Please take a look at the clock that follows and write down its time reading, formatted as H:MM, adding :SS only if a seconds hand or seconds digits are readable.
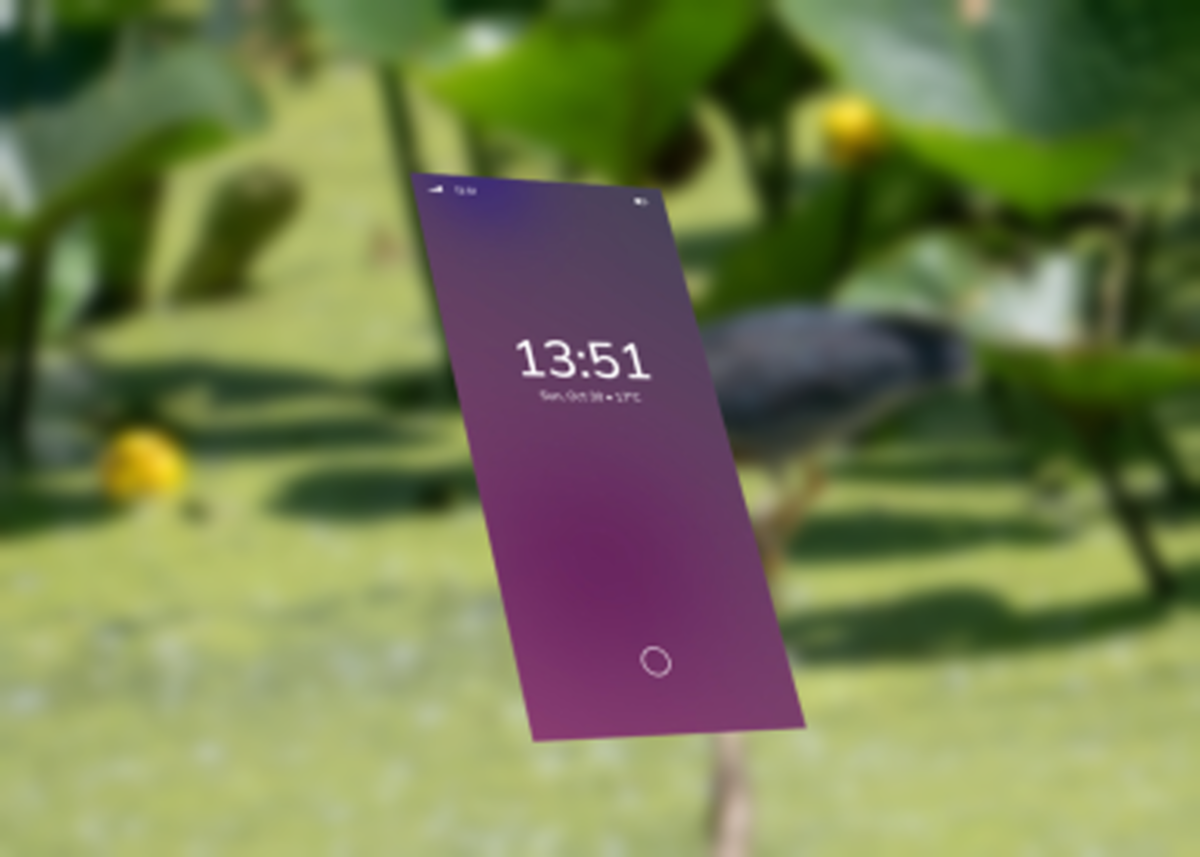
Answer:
13:51
